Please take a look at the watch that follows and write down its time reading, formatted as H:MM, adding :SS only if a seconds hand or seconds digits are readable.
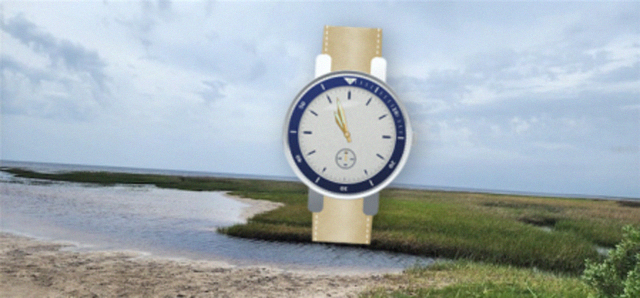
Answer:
10:57
